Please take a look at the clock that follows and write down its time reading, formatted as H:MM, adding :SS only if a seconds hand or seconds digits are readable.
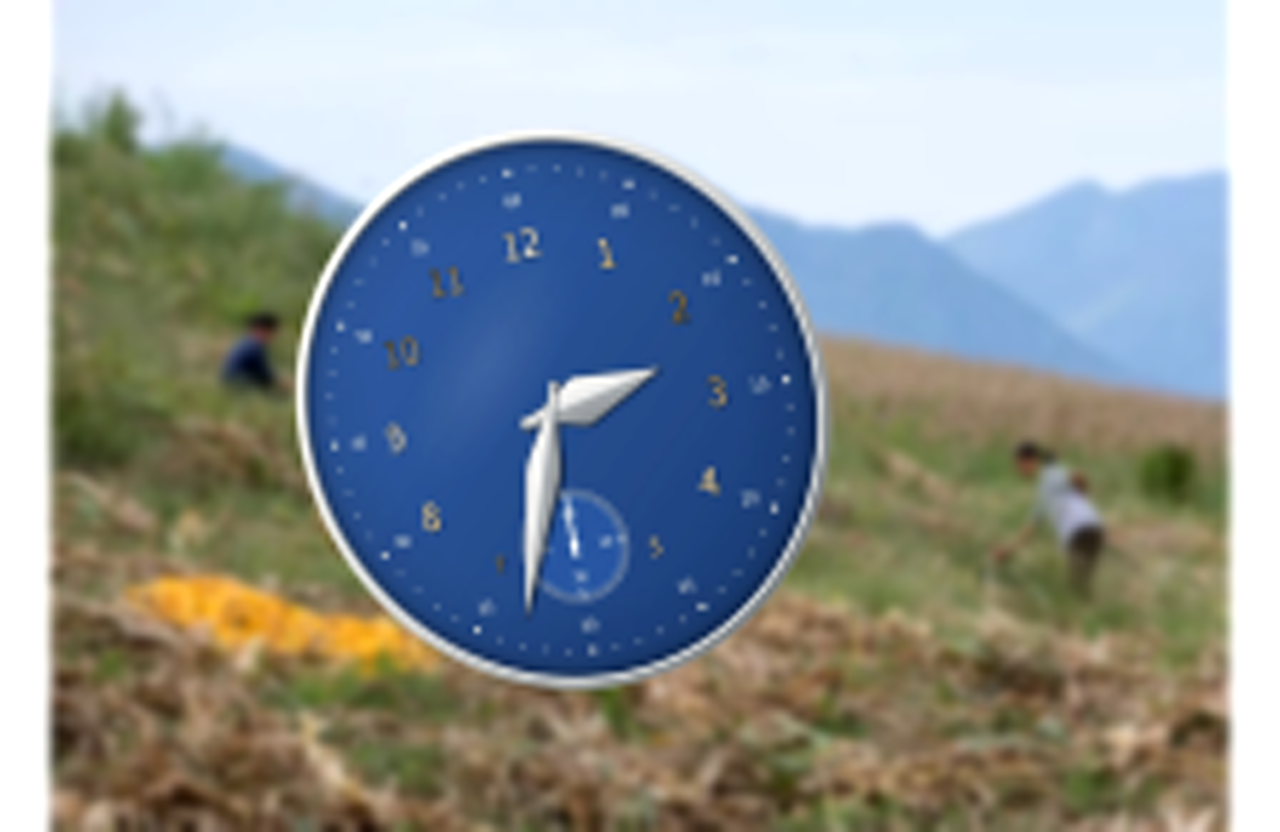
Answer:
2:33
